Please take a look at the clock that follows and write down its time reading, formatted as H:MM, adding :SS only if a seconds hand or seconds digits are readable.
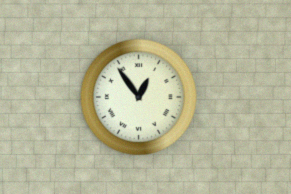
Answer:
12:54
